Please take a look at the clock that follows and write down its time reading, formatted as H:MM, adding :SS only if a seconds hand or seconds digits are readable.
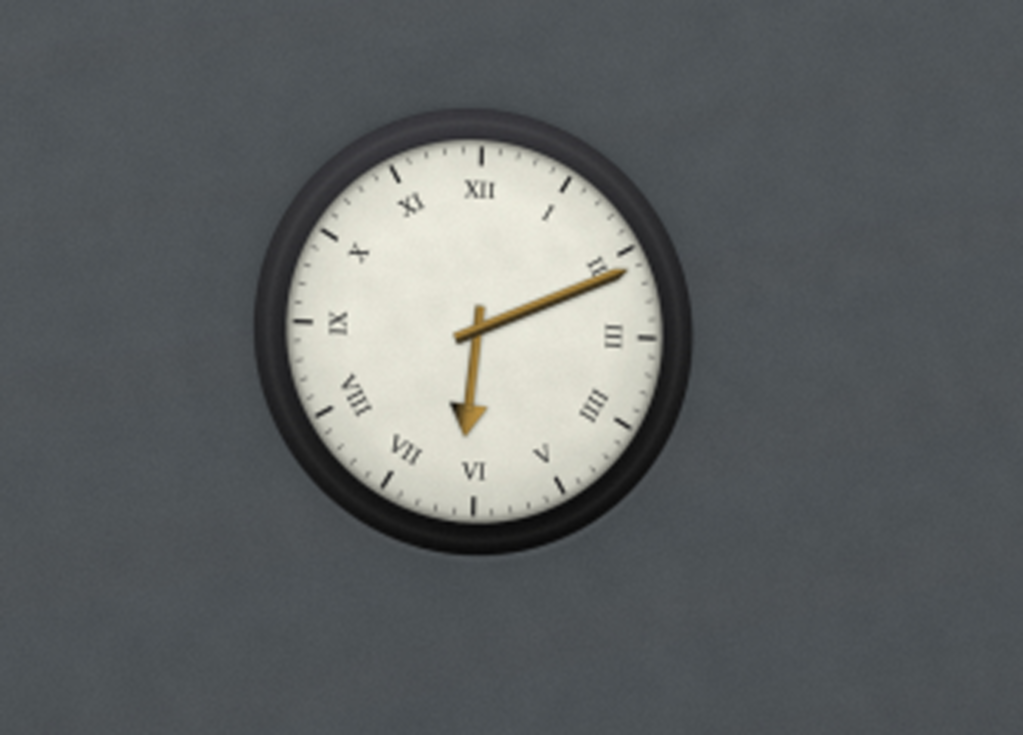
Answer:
6:11
